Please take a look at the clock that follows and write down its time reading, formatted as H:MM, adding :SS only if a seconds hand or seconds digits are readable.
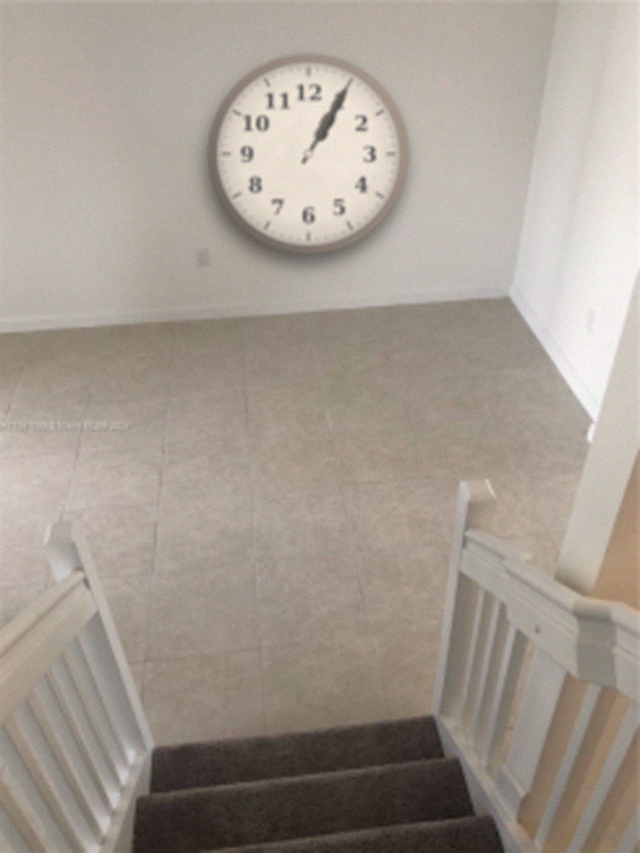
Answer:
1:05
